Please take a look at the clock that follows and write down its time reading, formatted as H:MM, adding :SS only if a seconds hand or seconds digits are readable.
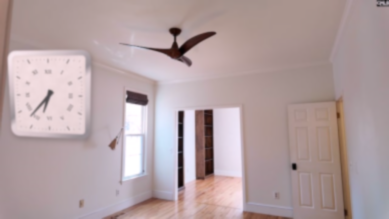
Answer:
6:37
